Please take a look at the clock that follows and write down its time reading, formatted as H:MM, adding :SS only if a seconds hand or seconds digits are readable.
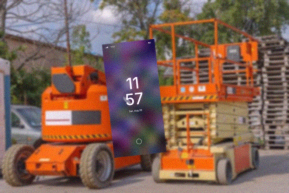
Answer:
11:57
